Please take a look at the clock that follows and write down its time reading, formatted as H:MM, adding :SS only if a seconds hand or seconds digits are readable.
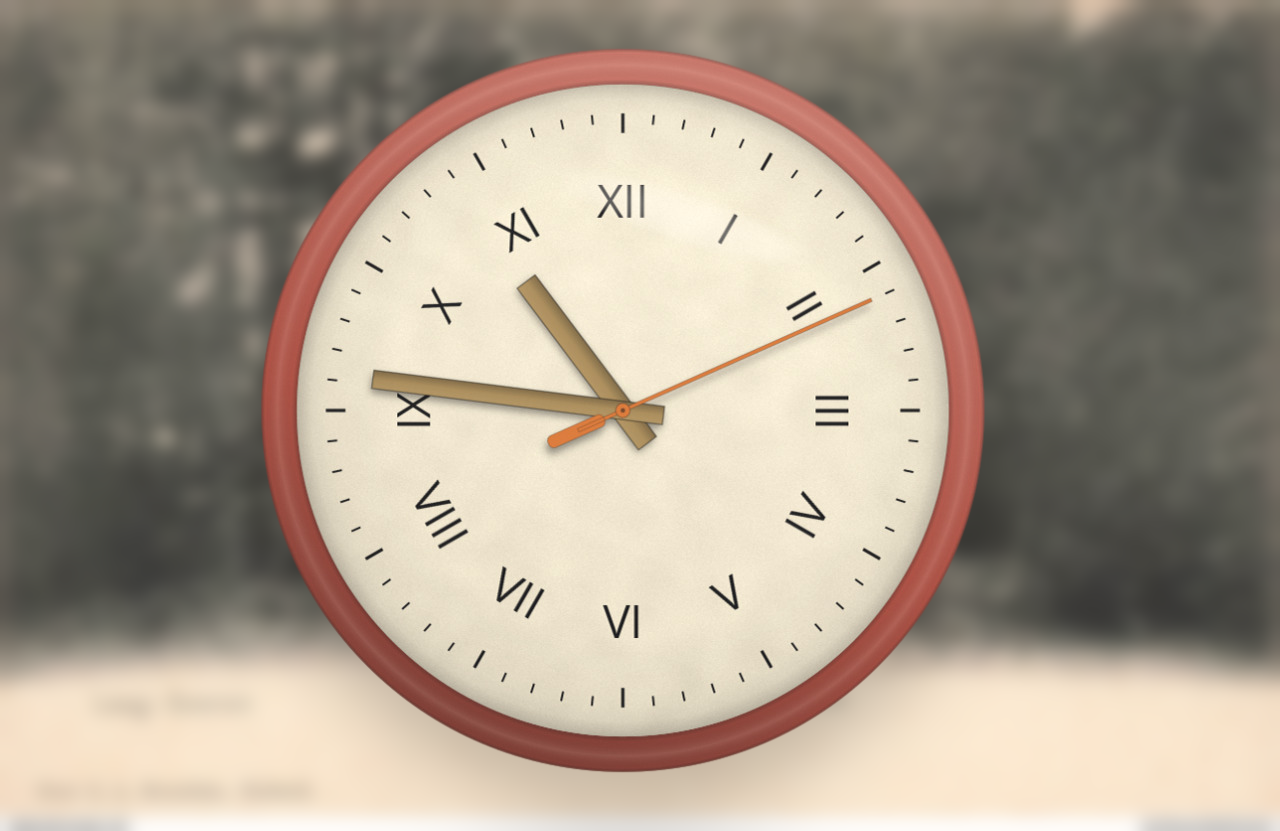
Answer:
10:46:11
